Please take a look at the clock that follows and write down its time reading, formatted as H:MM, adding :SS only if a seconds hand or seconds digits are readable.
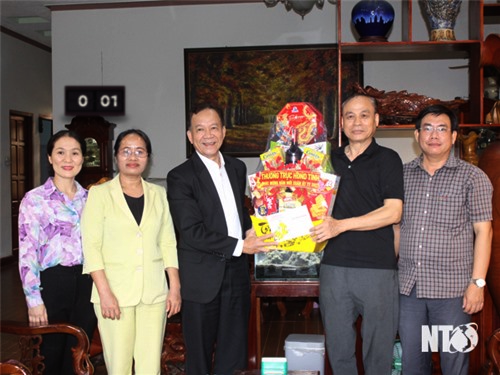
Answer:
0:01
